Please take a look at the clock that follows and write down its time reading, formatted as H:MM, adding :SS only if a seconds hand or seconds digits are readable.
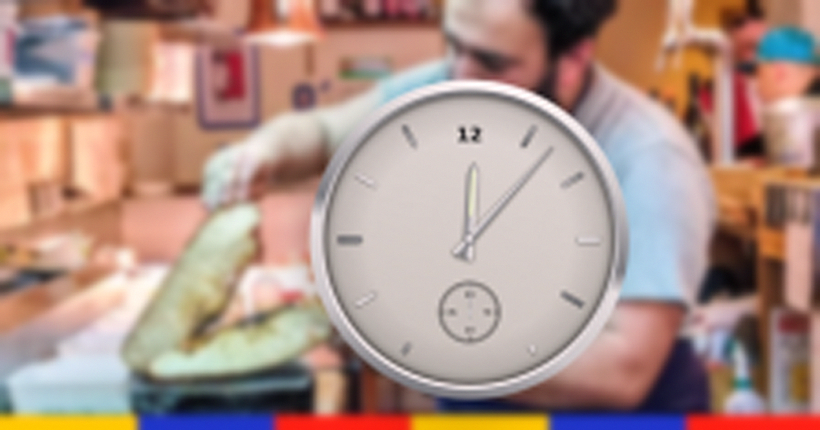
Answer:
12:07
